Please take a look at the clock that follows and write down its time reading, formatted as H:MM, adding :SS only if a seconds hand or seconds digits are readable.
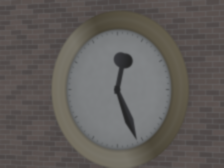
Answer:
12:26
